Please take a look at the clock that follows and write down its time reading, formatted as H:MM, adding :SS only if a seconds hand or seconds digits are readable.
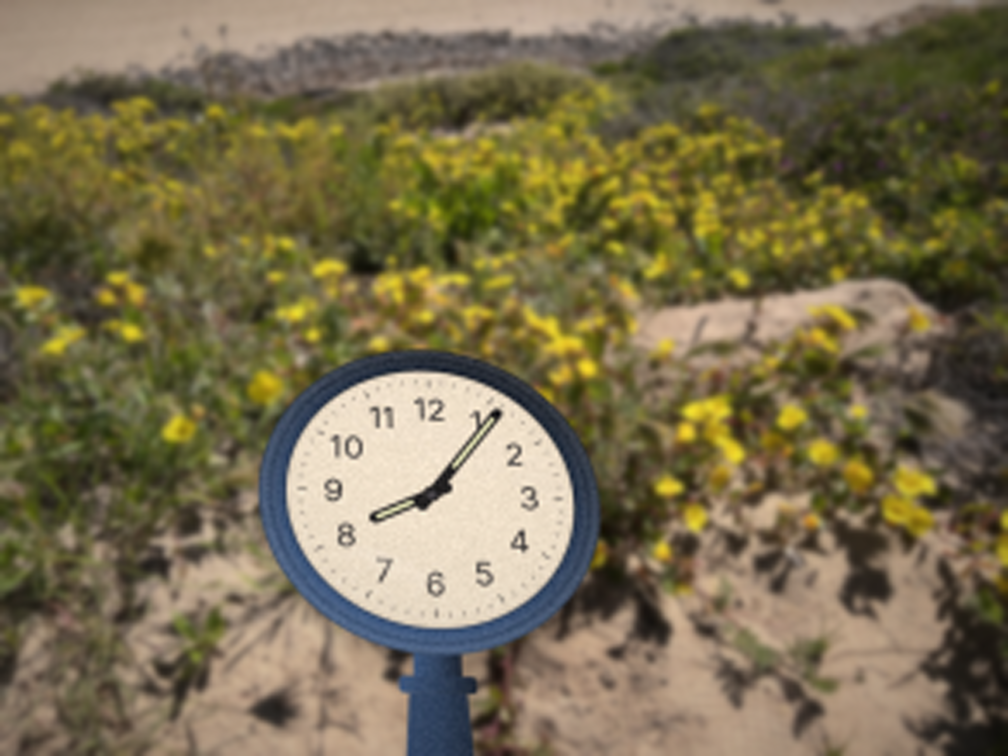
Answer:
8:06
